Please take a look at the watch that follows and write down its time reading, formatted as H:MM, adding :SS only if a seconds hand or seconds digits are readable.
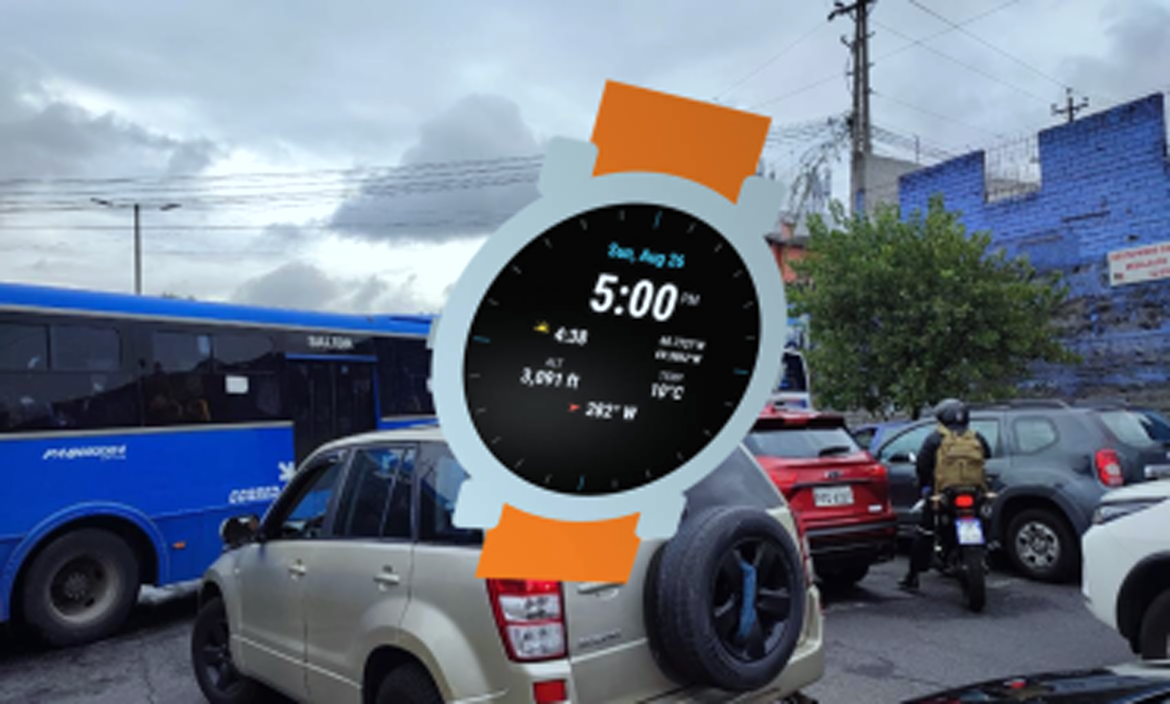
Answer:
5:00
